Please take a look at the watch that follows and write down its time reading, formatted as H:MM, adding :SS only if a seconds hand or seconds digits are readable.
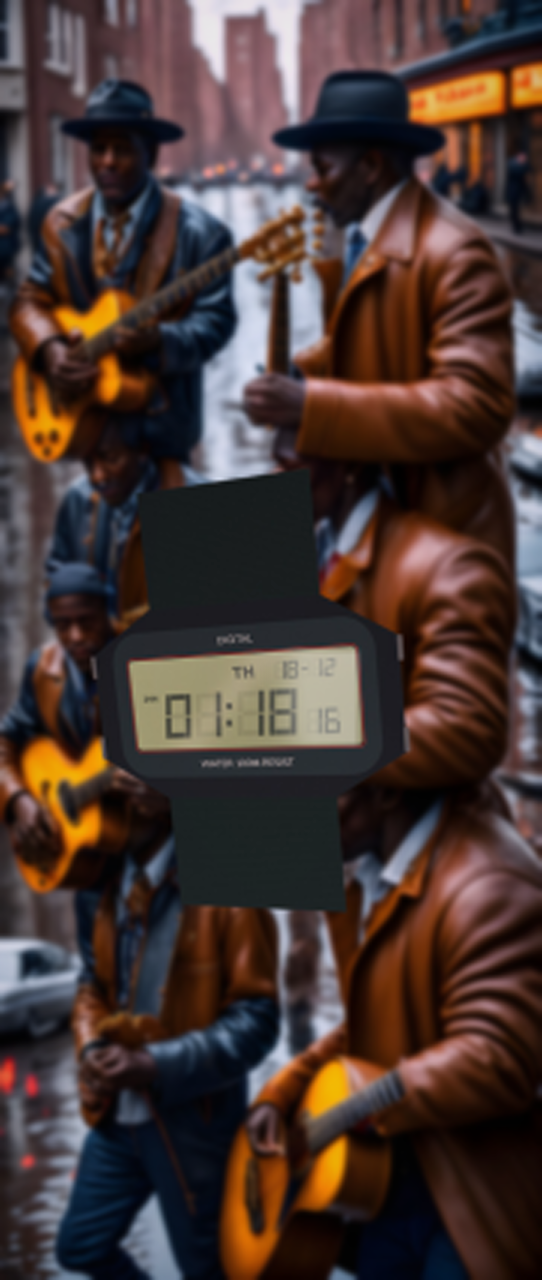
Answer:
1:18:16
